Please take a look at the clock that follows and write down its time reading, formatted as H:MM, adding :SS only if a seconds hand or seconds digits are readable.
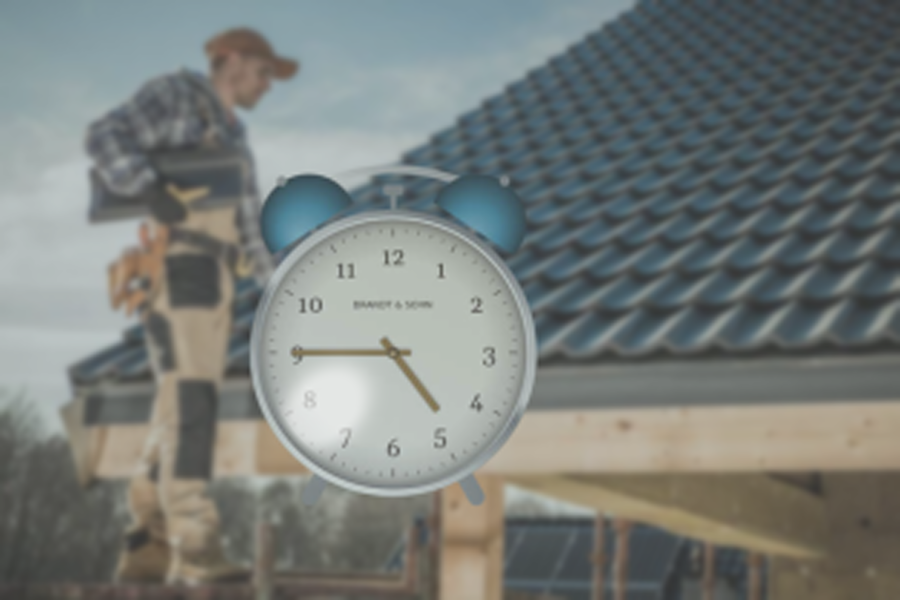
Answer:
4:45
